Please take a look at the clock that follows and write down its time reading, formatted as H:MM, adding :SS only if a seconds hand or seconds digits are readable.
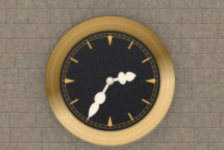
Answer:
2:35
